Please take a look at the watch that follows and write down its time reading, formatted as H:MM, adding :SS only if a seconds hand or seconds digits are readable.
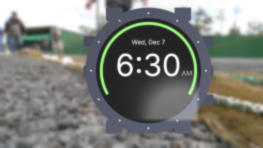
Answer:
6:30
